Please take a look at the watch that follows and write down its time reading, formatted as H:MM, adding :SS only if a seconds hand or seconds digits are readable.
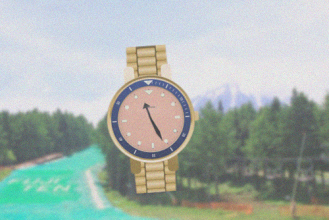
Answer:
11:26
